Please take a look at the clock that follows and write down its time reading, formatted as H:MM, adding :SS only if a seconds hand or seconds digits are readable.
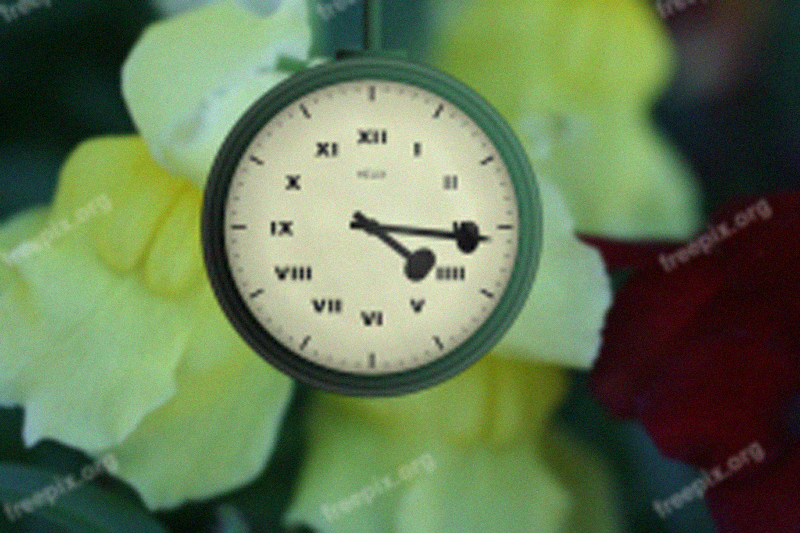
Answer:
4:16
